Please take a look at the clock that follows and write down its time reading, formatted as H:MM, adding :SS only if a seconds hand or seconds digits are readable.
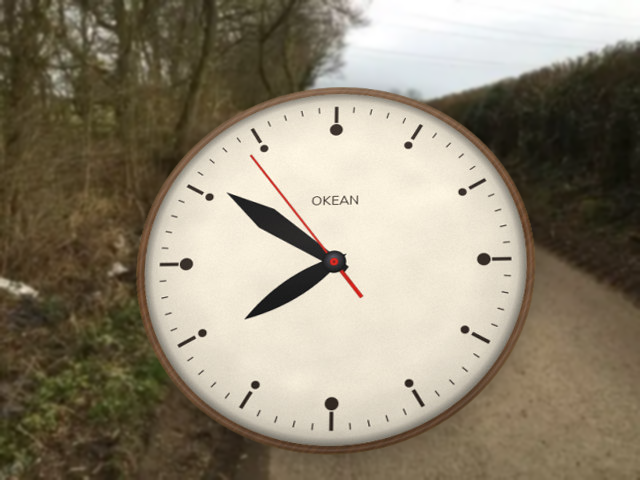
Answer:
7:50:54
